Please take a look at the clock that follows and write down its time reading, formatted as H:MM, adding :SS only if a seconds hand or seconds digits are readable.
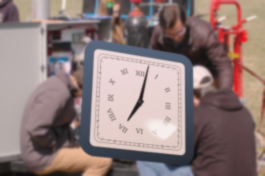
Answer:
7:02
